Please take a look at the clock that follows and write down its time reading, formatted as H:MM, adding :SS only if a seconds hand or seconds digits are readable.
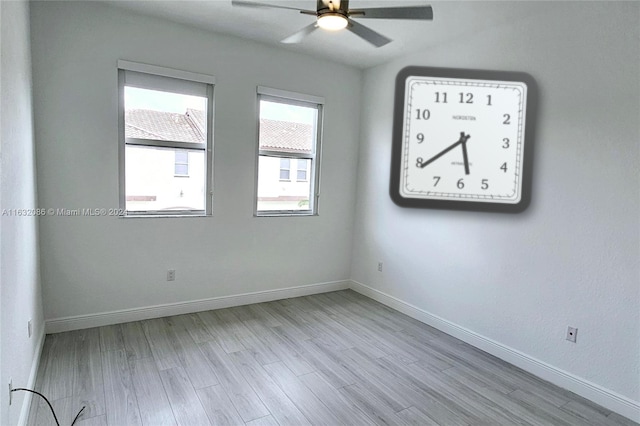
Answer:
5:39
